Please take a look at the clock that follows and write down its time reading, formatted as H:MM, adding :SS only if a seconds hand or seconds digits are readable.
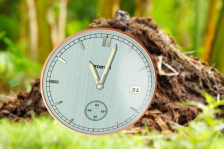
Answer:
11:02
